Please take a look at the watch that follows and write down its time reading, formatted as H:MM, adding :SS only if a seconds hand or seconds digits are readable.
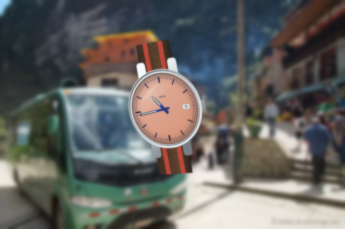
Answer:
10:44
